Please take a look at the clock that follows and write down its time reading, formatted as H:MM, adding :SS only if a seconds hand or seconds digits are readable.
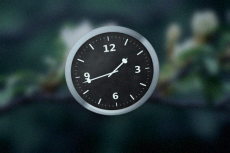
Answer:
1:43
